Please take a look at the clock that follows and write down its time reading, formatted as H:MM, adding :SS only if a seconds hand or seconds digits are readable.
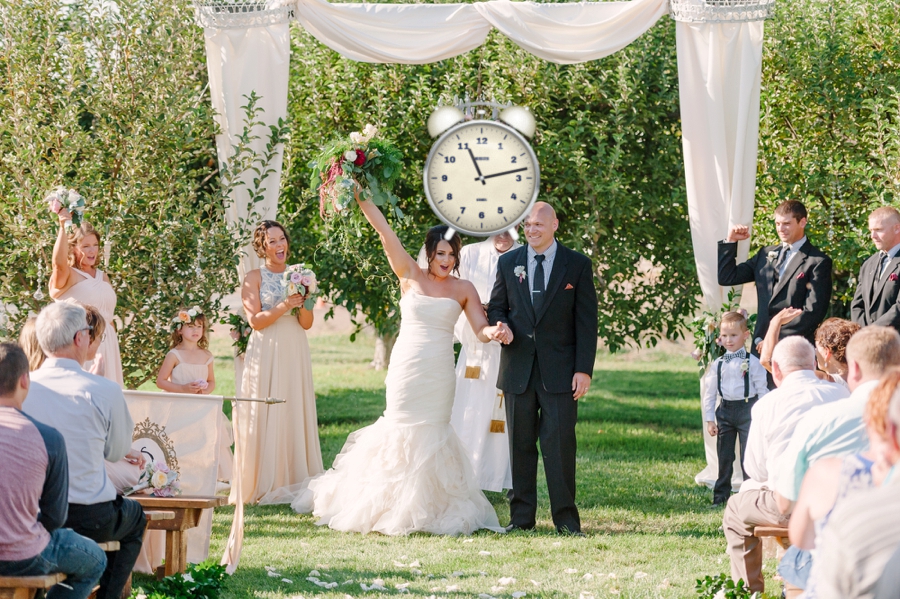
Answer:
11:13
